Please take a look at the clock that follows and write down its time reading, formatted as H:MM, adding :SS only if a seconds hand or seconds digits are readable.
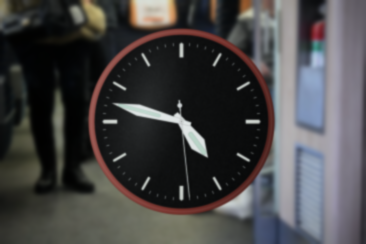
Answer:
4:47:29
